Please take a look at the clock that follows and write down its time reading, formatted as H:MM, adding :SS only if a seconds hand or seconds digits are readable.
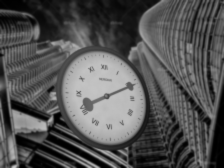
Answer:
8:11
